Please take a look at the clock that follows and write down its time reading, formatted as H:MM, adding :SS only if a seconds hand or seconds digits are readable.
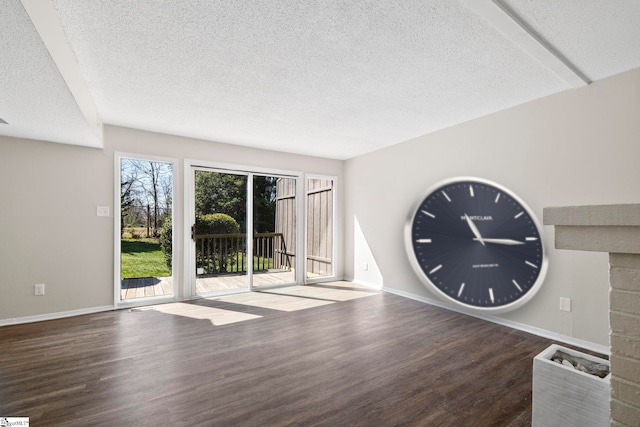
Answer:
11:16
